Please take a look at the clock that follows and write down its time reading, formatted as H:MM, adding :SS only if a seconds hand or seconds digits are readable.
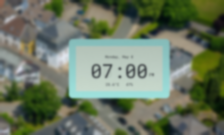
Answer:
7:00
